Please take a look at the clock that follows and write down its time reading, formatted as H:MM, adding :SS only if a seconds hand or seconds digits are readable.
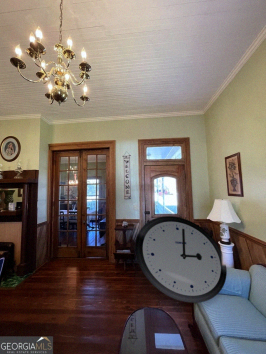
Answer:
3:02
